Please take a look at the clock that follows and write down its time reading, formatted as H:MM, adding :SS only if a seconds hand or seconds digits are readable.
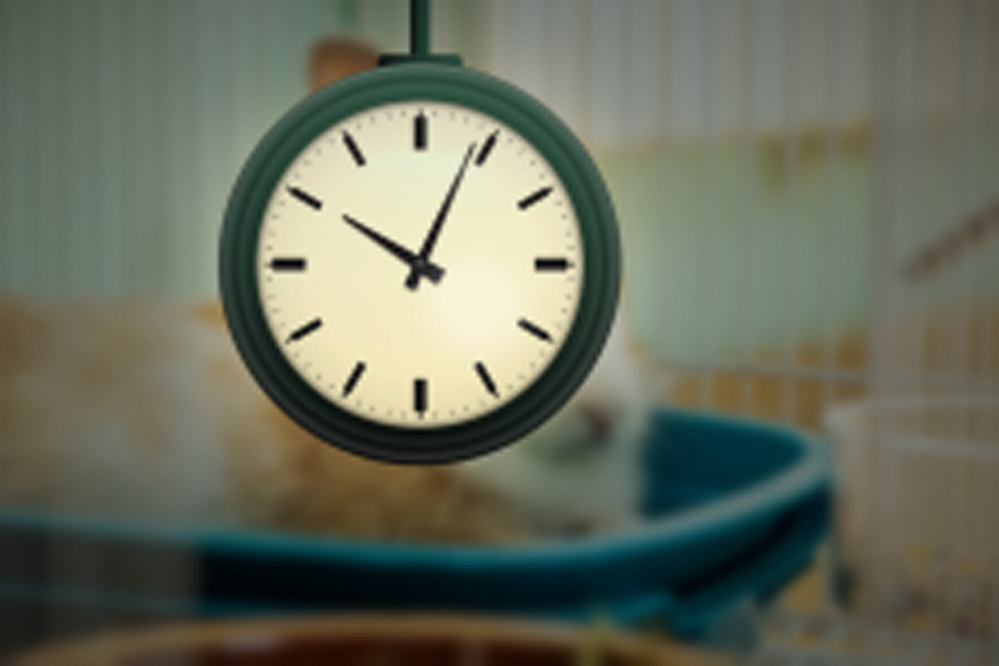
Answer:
10:04
